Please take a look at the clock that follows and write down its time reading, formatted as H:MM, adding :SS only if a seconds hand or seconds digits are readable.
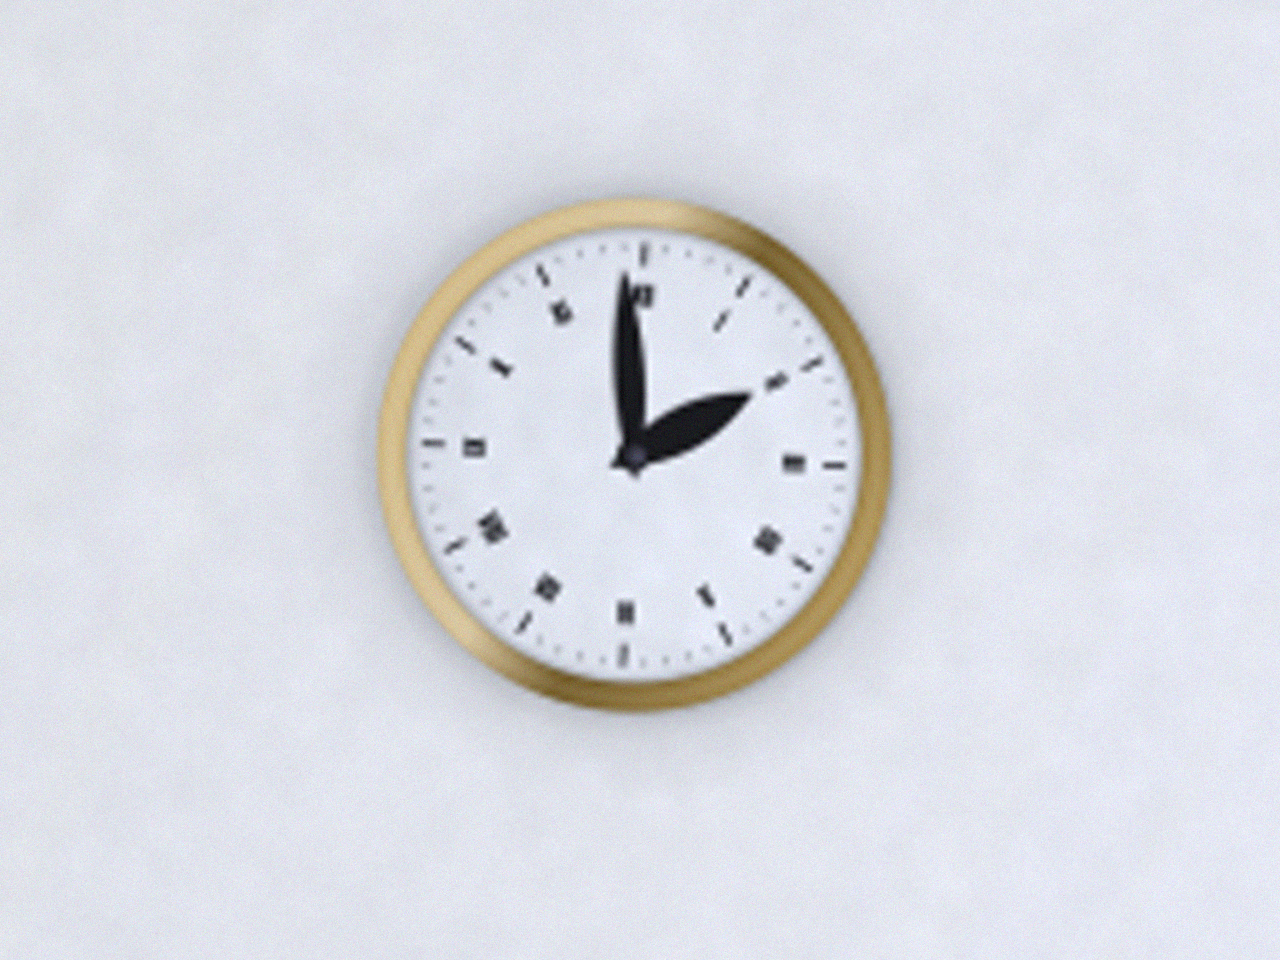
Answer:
1:59
